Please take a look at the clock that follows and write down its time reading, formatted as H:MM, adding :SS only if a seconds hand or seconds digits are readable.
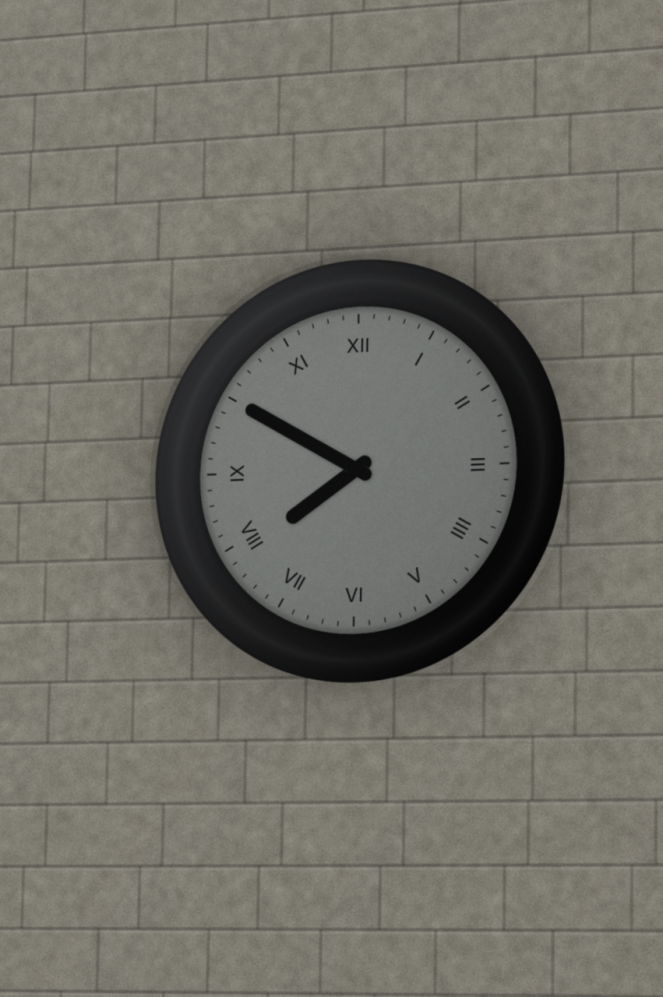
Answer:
7:50
